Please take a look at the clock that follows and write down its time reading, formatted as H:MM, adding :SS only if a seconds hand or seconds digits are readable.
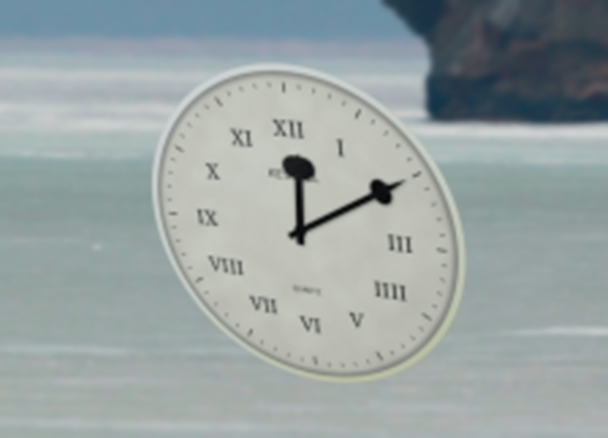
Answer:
12:10
